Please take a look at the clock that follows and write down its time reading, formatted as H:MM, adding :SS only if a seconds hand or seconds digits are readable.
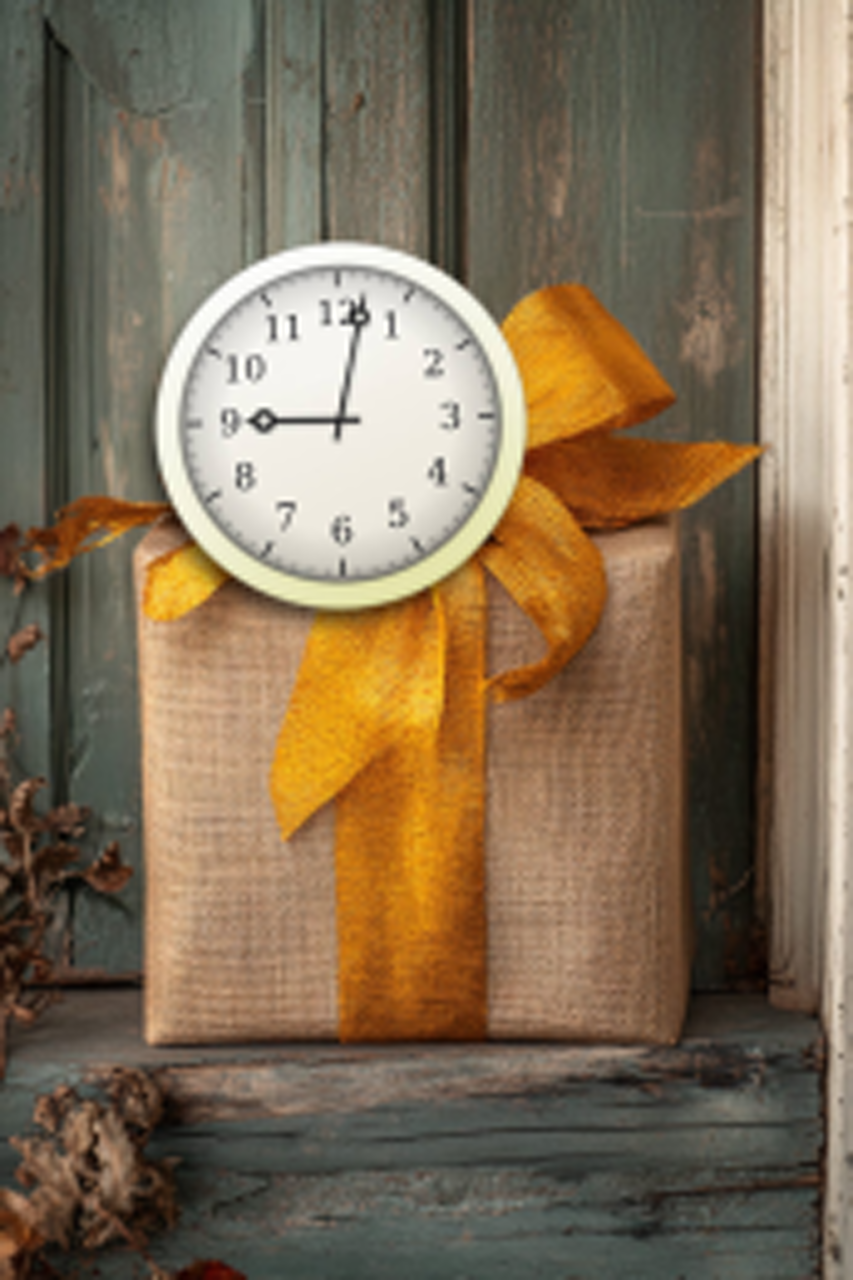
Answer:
9:02
